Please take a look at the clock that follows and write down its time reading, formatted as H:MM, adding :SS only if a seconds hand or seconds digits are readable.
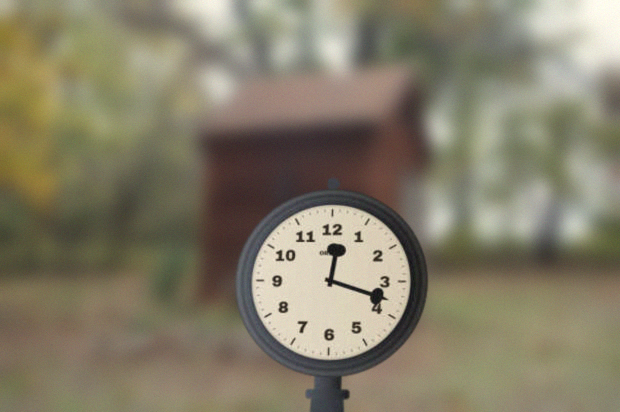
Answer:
12:18
